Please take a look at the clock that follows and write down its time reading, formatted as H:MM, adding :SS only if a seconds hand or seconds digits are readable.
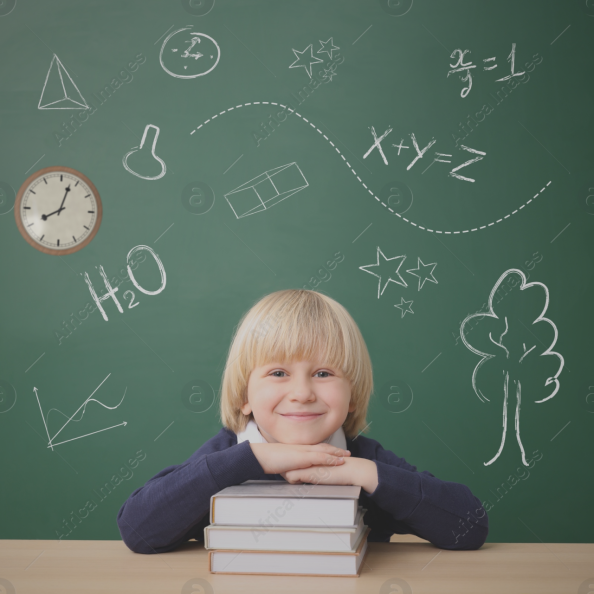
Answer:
8:03
